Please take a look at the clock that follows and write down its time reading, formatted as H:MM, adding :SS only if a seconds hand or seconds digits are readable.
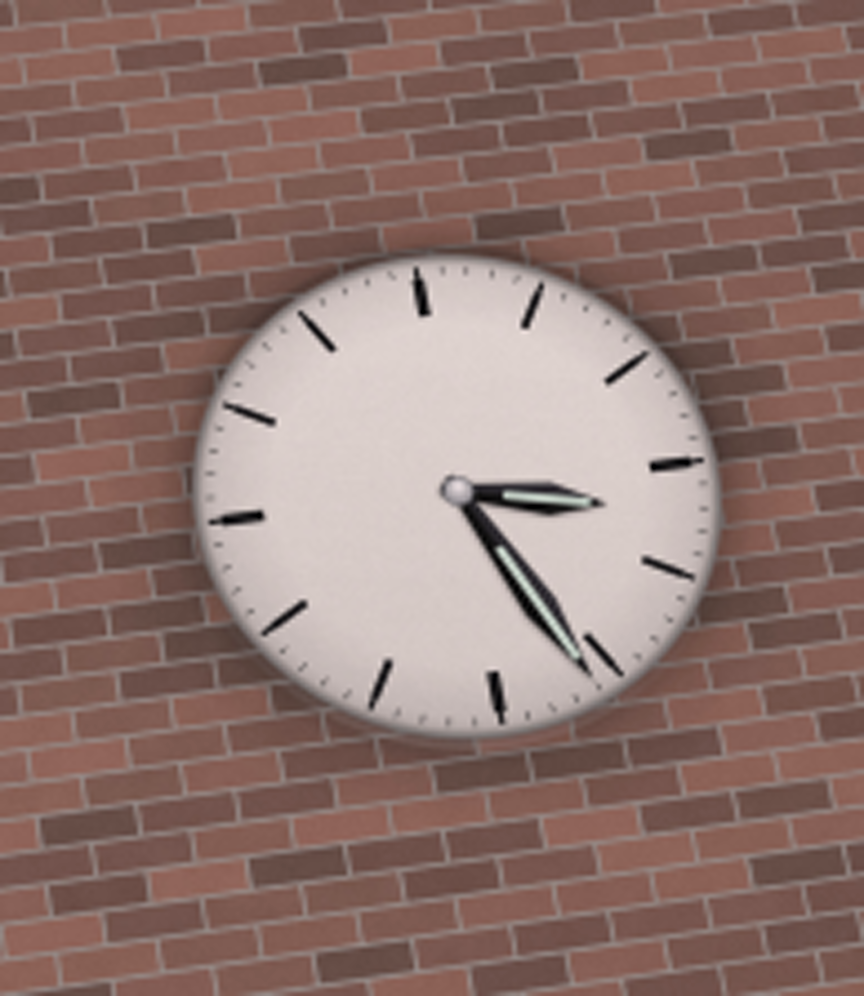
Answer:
3:26
